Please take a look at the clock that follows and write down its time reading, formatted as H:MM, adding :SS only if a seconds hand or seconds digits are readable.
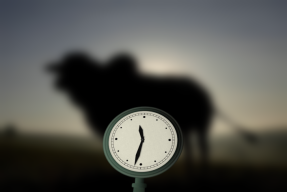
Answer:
11:32
